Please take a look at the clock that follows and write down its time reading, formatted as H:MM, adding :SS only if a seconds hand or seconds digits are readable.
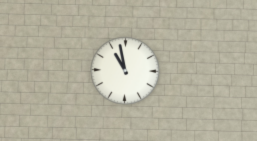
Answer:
10:58
